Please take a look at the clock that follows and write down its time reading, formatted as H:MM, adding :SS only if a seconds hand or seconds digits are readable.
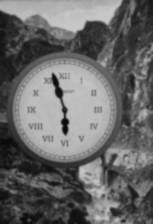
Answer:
5:57
